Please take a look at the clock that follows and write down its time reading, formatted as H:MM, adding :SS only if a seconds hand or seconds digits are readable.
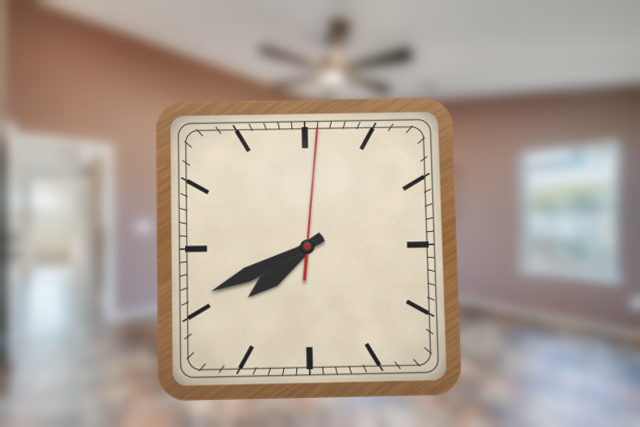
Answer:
7:41:01
